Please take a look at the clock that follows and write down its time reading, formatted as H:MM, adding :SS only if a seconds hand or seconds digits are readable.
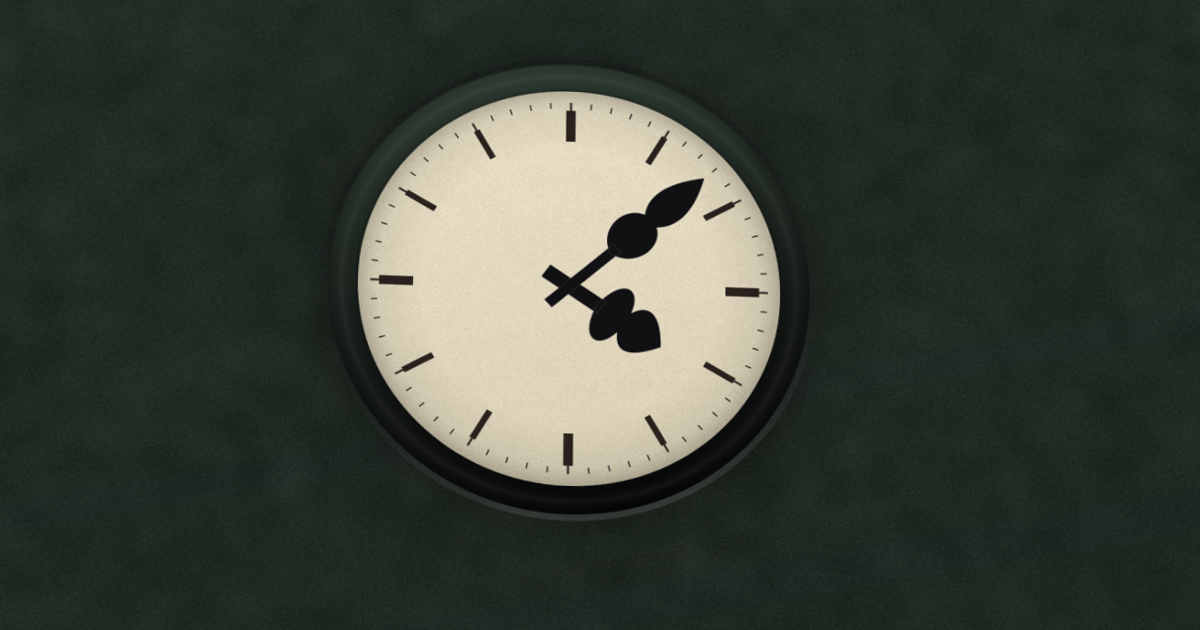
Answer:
4:08
